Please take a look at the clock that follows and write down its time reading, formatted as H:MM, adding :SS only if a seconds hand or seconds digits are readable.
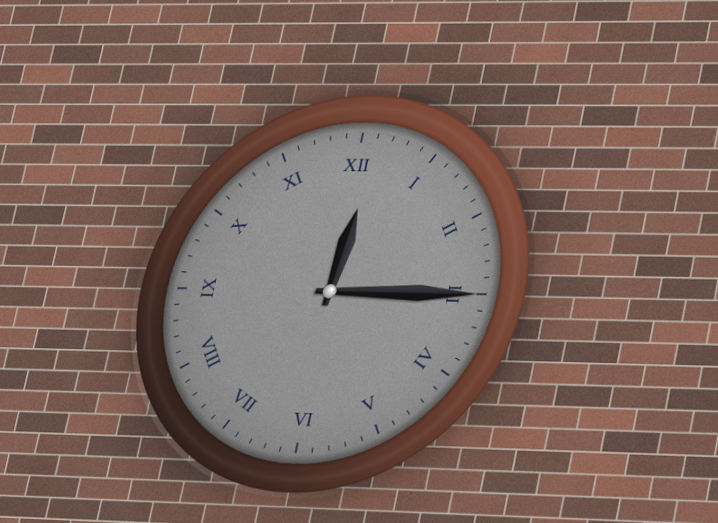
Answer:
12:15
